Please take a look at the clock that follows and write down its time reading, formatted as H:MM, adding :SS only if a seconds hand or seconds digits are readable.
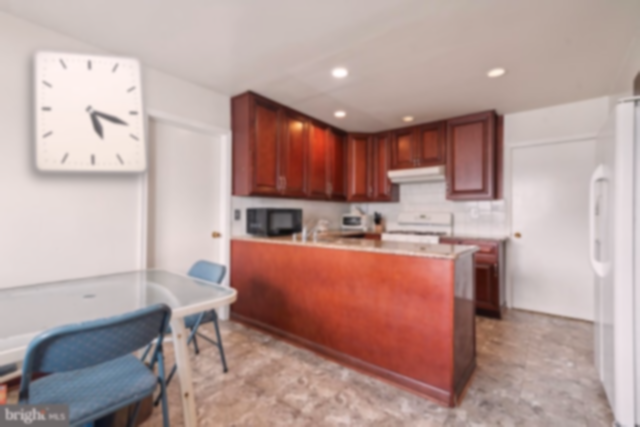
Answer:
5:18
